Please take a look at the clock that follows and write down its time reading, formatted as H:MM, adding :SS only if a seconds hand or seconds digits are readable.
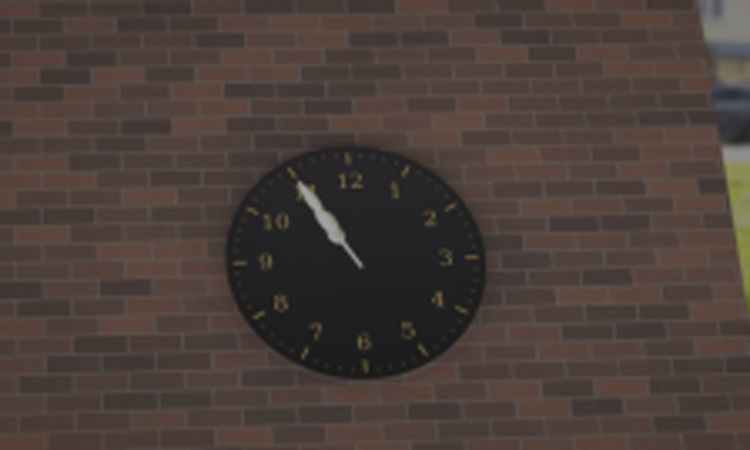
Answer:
10:55
